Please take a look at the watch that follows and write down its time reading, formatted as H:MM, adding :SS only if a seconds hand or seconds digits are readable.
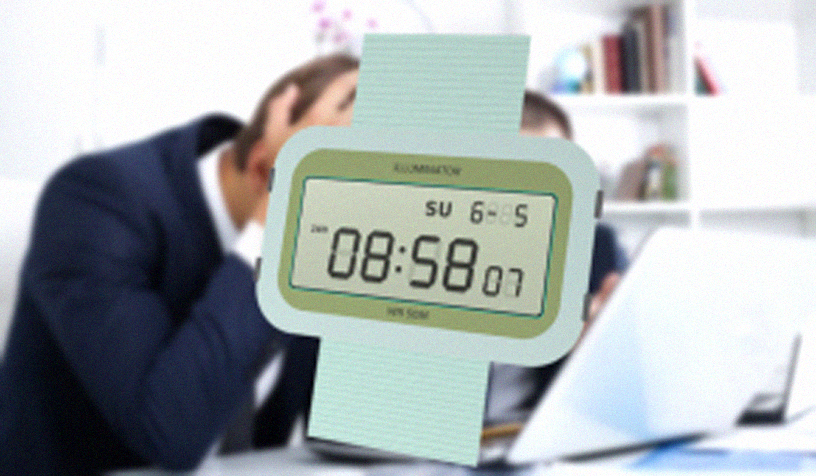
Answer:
8:58:07
